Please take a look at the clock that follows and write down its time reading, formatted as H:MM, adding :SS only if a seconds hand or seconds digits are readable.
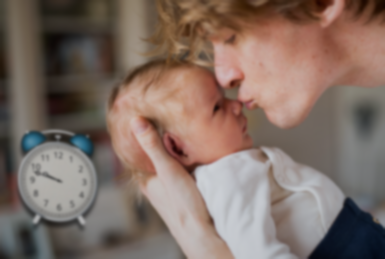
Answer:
9:48
